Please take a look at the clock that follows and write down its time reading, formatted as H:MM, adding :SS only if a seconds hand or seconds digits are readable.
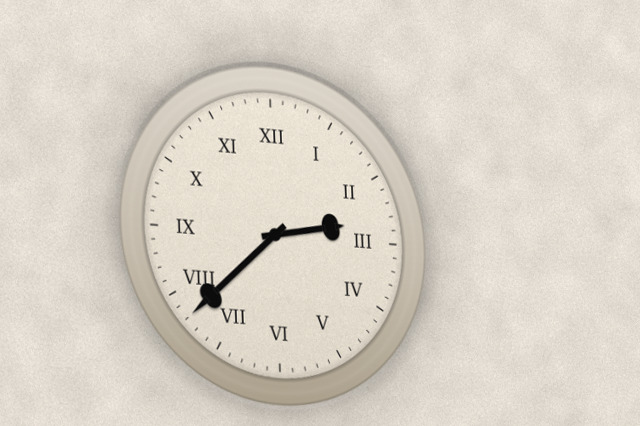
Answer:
2:38
